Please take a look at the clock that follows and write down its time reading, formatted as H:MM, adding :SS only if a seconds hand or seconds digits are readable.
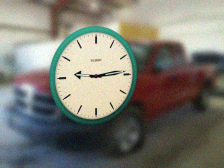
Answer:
9:14
